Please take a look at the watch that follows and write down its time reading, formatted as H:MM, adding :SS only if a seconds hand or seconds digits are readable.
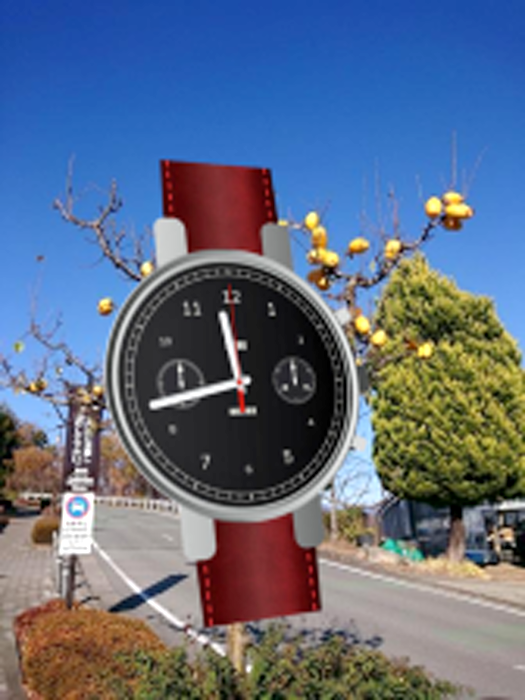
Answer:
11:43
